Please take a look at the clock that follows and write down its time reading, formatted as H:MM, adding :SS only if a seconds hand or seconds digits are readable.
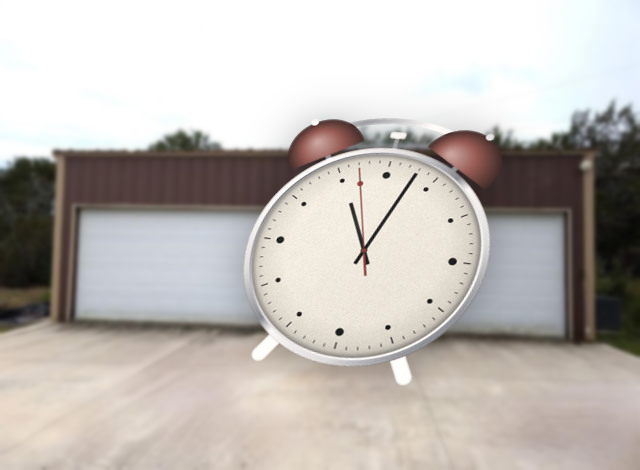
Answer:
11:02:57
